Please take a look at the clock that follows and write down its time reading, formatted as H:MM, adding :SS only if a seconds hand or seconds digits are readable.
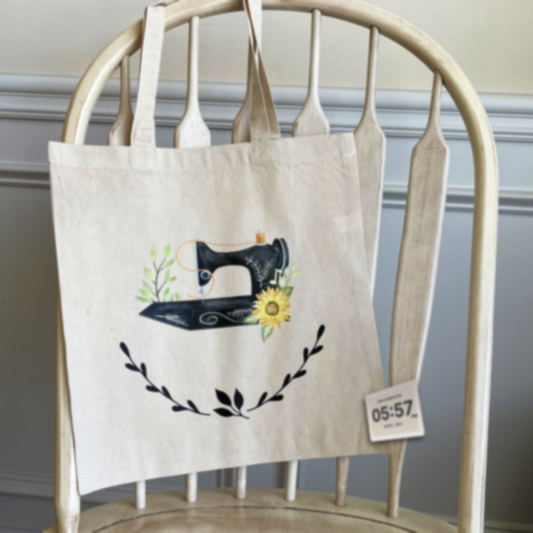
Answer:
5:57
